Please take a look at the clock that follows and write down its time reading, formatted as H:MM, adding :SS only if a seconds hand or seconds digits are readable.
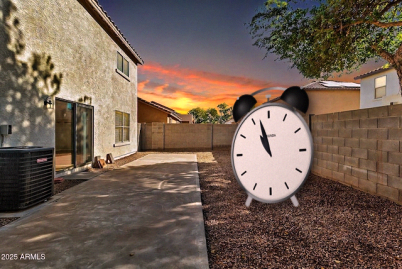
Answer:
10:57
